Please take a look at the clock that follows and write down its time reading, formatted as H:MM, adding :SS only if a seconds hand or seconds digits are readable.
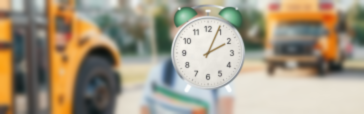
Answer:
2:04
